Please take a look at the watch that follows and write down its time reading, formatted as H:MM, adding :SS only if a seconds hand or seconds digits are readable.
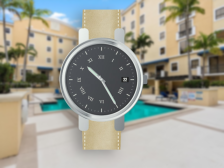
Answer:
10:25
